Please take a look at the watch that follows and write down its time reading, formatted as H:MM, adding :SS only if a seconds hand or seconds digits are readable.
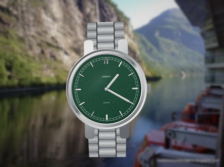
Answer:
1:20
